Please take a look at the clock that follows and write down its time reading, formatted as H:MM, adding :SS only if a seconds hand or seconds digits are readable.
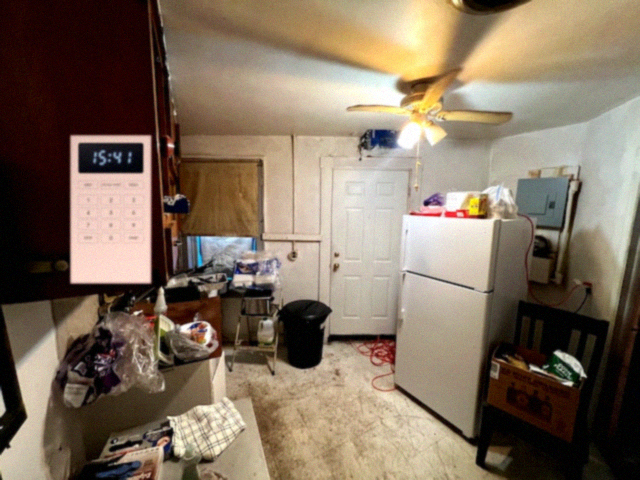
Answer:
15:41
